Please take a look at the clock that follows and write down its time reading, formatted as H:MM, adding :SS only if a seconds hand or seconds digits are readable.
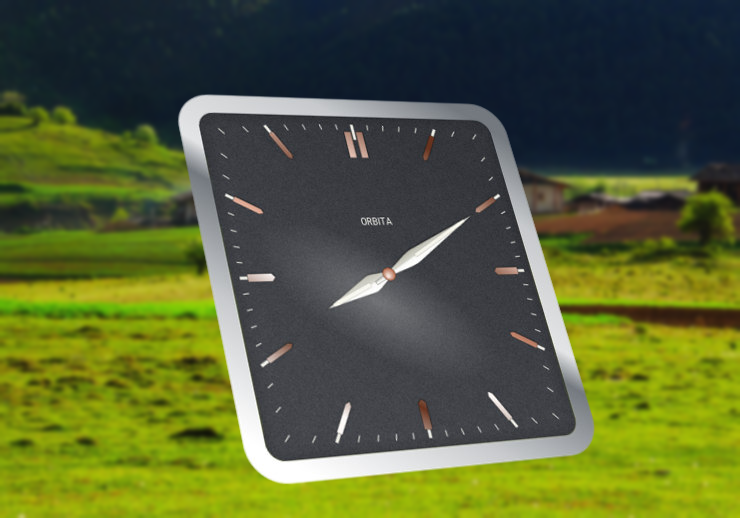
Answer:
8:10
